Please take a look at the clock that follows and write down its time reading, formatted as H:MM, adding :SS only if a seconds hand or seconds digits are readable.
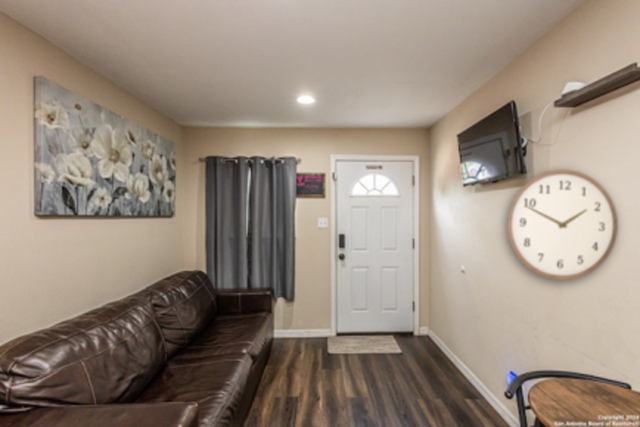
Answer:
1:49
